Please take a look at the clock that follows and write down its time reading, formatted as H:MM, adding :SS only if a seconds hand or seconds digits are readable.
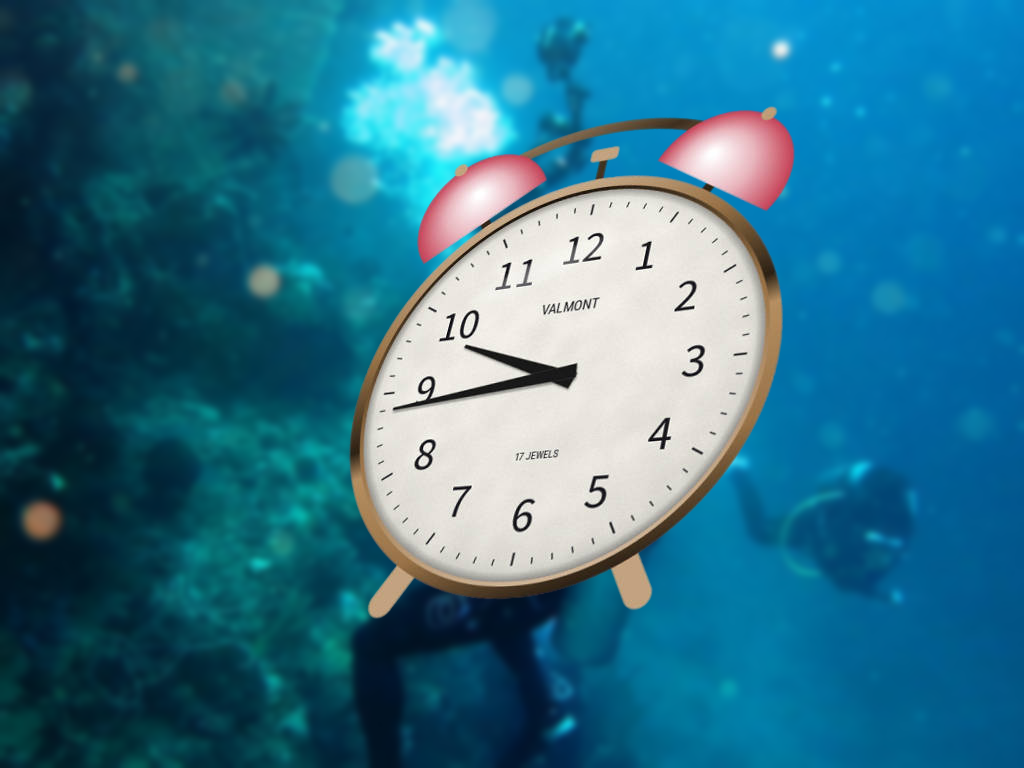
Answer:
9:44
